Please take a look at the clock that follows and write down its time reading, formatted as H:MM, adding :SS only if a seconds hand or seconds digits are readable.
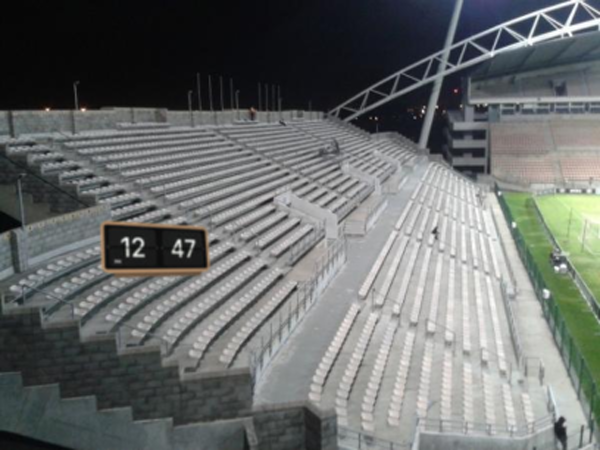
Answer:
12:47
